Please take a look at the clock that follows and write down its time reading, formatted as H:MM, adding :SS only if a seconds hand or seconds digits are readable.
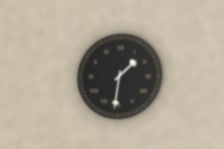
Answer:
1:31
